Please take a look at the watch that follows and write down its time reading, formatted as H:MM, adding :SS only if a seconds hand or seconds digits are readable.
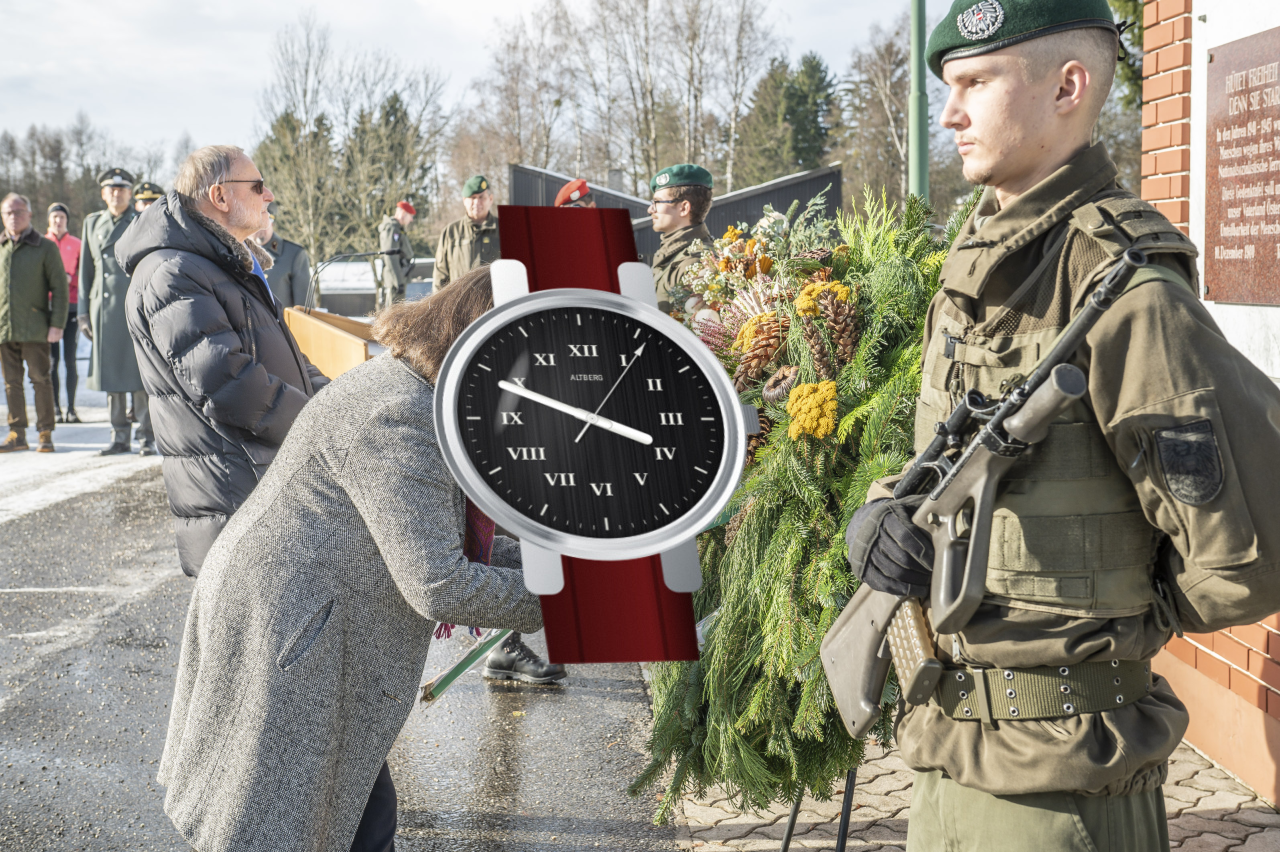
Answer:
3:49:06
